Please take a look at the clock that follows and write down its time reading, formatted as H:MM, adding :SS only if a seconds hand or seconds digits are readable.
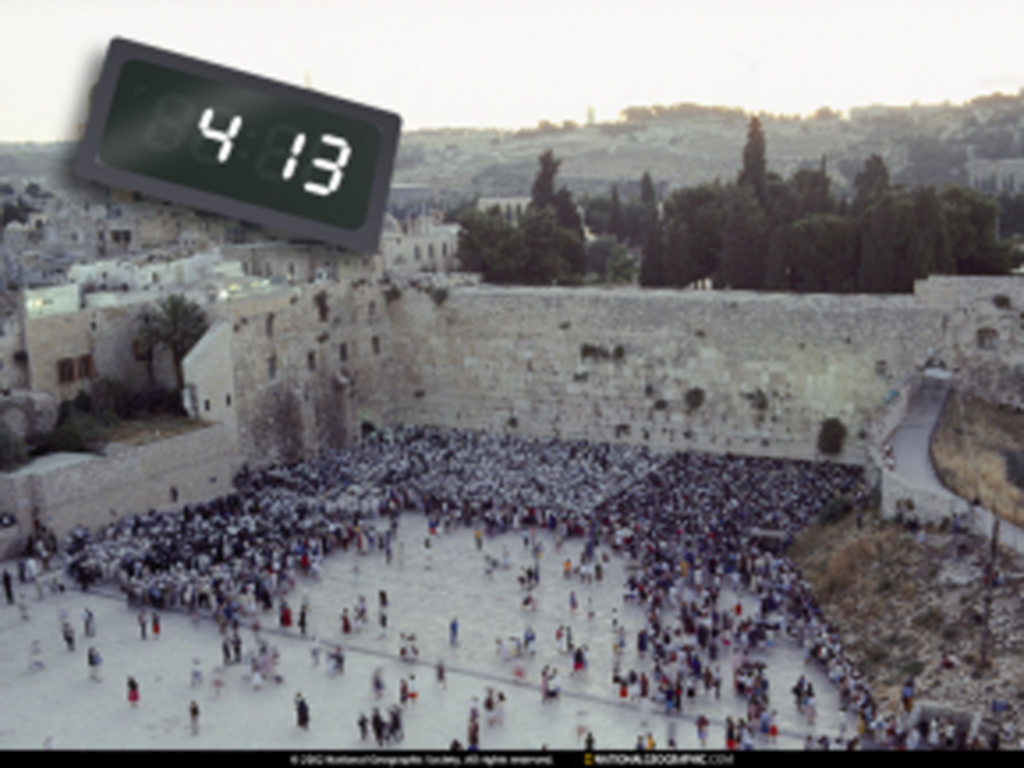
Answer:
4:13
